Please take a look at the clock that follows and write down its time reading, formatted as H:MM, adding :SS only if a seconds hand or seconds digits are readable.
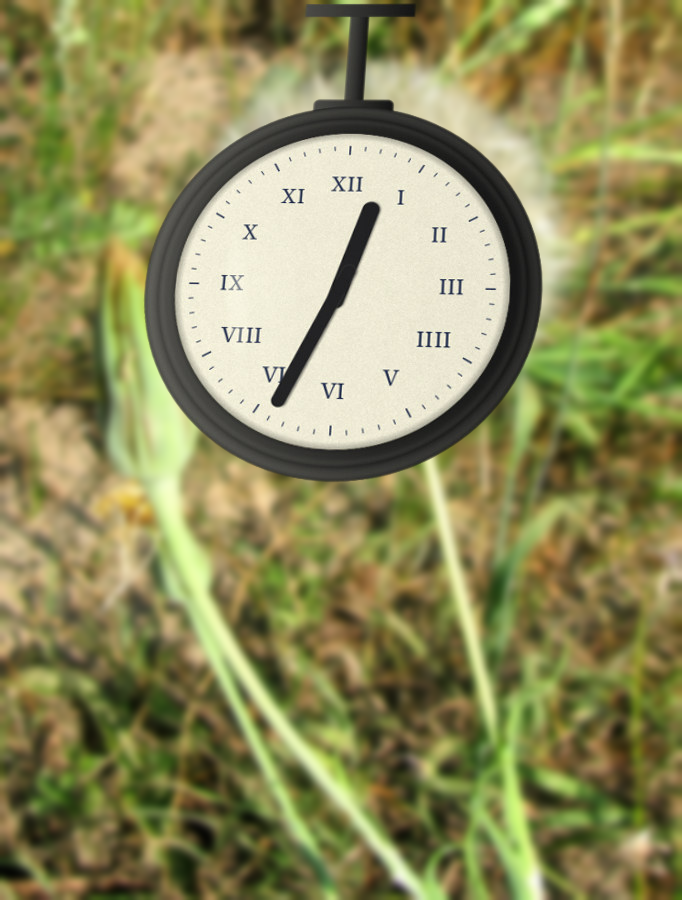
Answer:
12:34
